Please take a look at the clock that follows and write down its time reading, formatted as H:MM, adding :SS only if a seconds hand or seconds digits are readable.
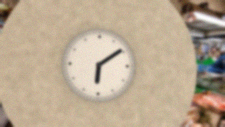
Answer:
6:09
